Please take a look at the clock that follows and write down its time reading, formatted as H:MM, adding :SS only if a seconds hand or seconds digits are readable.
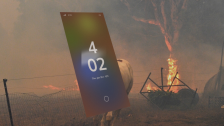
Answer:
4:02
